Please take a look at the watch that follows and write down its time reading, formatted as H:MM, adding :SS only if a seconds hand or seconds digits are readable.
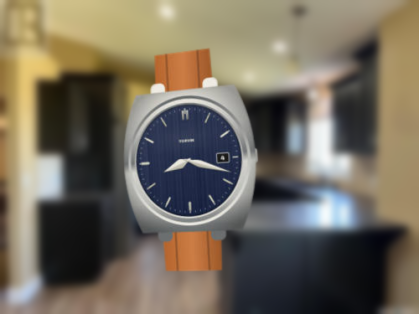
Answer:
8:18
